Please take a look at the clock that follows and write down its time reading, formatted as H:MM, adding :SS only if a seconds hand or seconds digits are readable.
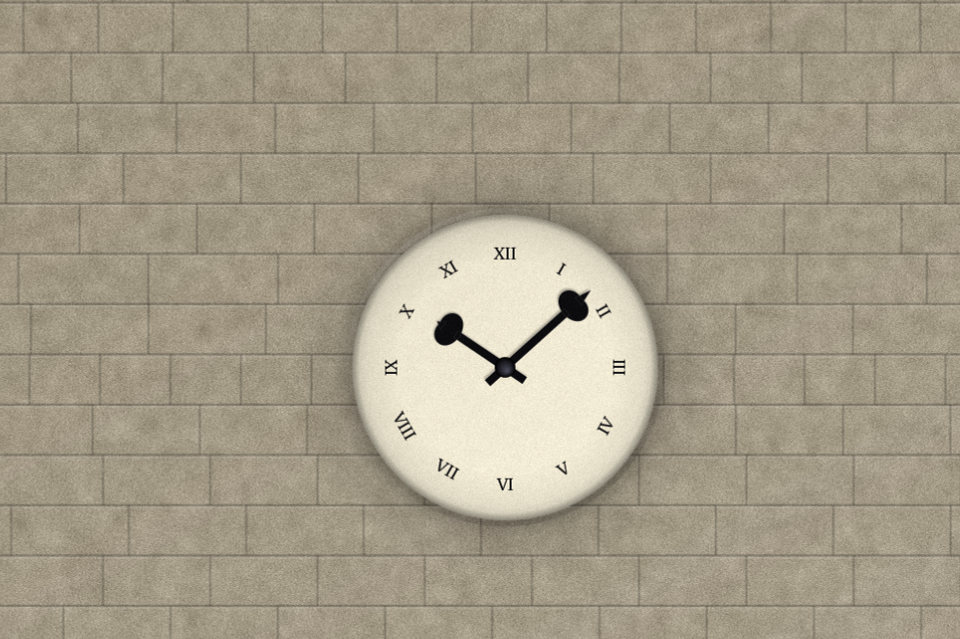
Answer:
10:08
